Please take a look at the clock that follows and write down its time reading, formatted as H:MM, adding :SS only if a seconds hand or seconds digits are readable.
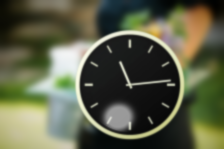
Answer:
11:14
